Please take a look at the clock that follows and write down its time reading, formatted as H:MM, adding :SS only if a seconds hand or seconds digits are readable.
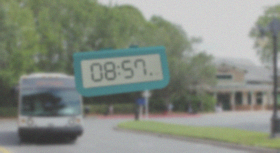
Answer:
8:57
